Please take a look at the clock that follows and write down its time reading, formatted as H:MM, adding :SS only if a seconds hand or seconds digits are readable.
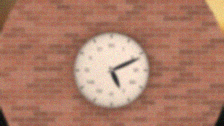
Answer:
5:11
